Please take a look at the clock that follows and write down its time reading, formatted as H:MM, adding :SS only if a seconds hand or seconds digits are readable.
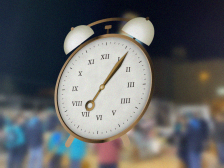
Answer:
7:06
